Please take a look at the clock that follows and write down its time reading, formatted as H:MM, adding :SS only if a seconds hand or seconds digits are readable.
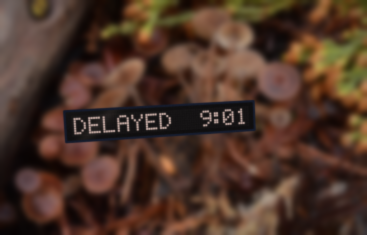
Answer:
9:01
